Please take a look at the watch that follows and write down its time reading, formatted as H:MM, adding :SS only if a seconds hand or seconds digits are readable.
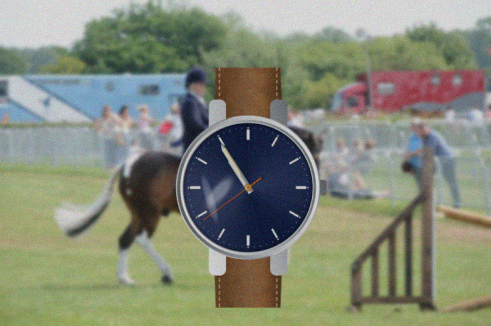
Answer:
10:54:39
